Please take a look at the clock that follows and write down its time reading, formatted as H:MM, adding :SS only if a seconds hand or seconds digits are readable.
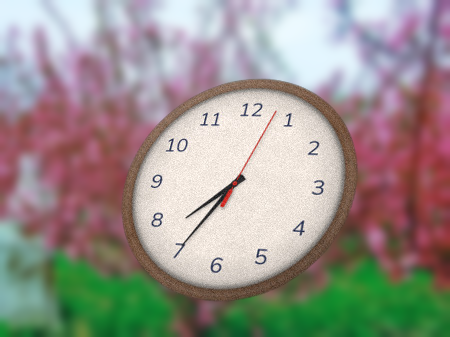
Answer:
7:35:03
